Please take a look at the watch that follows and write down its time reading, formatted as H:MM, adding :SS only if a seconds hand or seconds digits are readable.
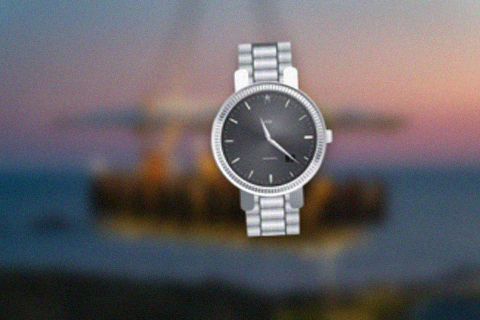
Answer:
11:22
